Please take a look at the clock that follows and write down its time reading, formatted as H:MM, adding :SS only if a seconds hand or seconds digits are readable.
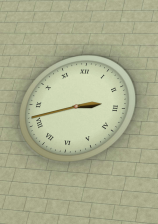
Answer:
2:42
